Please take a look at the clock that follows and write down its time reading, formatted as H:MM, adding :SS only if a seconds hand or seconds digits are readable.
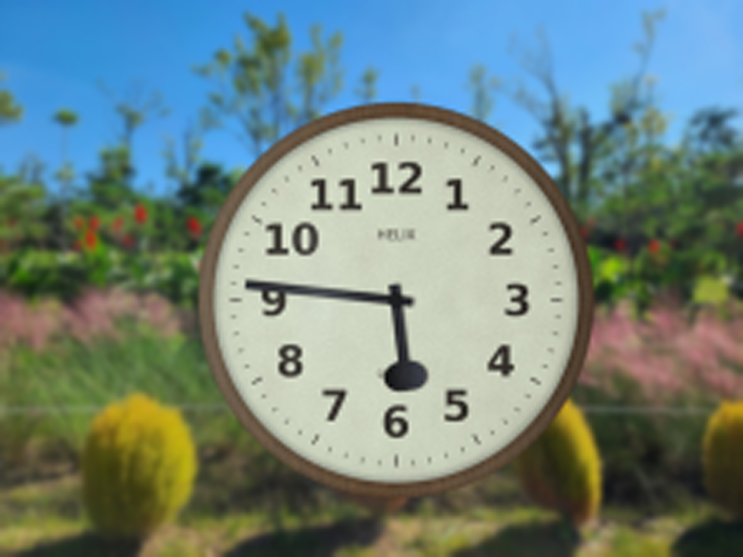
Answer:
5:46
